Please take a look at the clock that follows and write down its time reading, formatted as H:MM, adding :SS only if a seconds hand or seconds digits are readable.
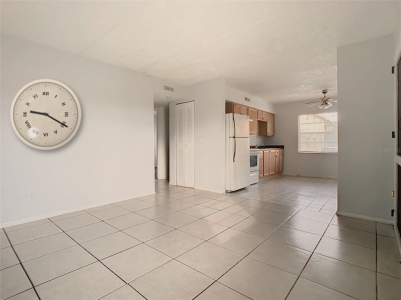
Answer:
9:20
